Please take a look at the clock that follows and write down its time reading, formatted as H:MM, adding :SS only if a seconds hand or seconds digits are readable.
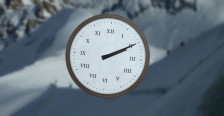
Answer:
2:10
